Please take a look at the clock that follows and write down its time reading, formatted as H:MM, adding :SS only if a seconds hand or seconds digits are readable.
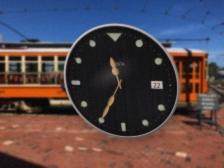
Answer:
11:35
